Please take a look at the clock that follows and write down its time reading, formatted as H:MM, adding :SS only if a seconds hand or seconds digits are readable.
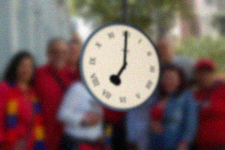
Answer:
7:00
